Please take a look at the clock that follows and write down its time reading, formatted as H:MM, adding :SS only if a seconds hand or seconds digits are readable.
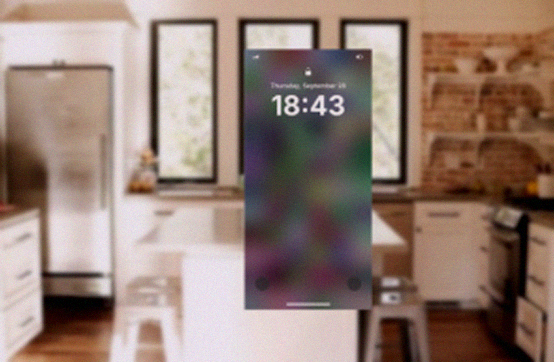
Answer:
18:43
